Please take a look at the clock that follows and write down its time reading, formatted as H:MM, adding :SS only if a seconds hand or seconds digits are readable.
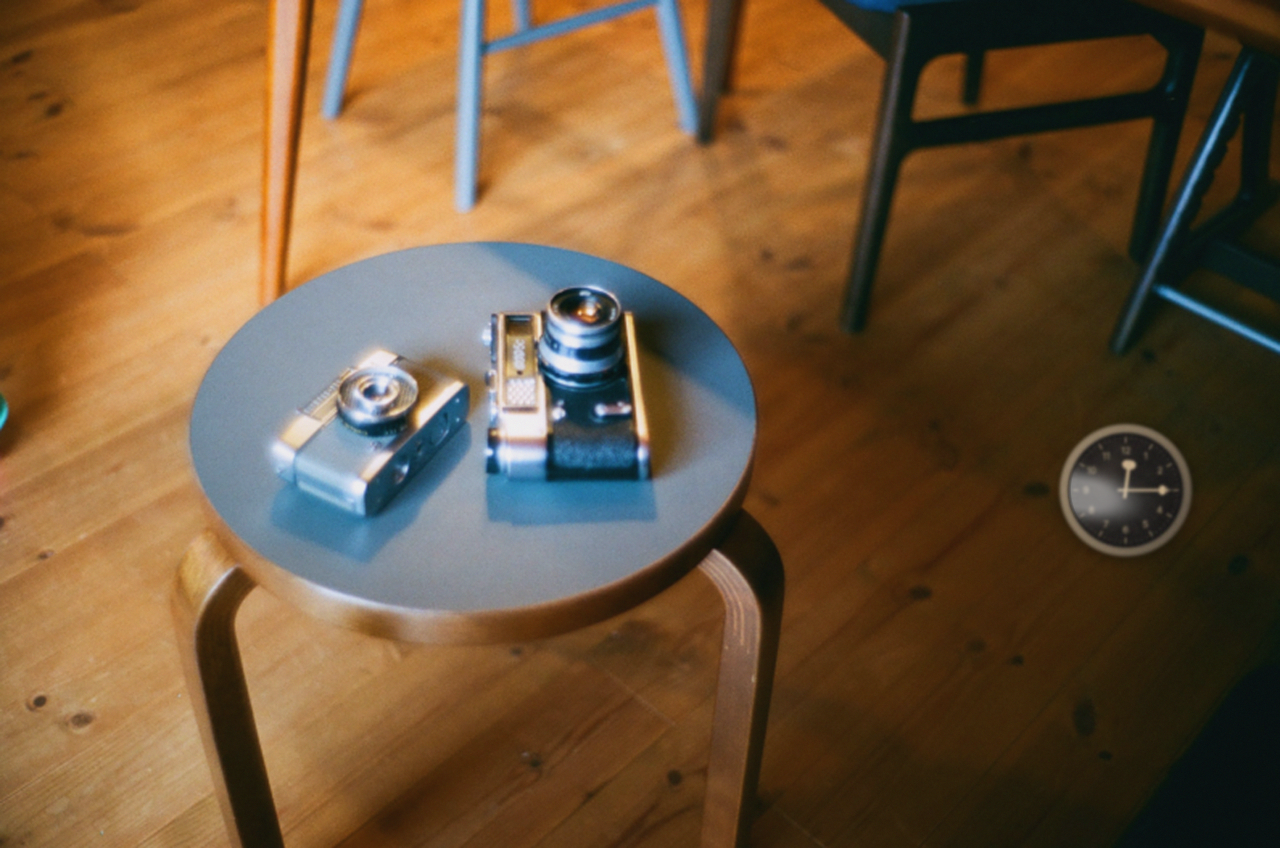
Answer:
12:15
